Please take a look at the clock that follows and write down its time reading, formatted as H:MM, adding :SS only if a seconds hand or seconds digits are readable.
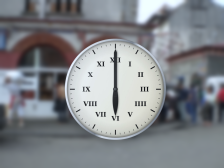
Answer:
6:00
